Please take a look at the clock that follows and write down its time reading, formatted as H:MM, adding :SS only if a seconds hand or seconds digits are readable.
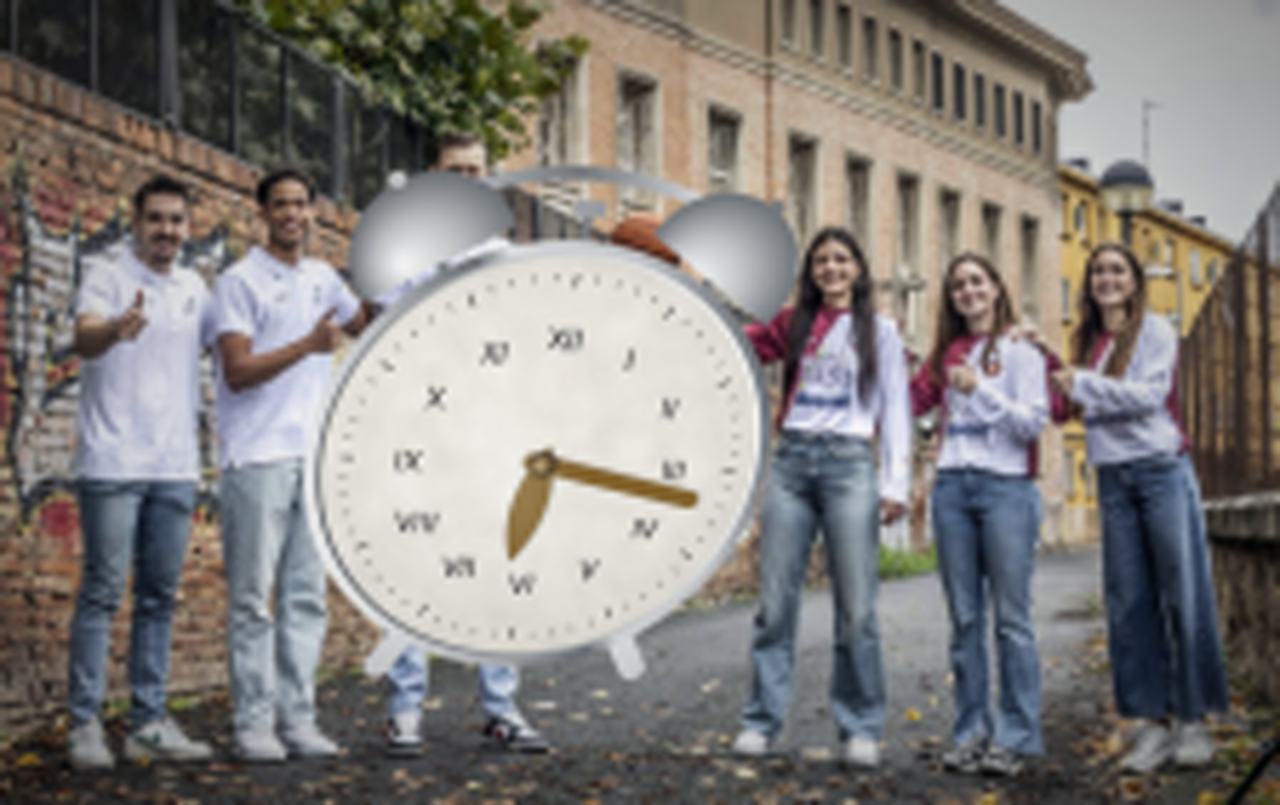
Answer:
6:17
